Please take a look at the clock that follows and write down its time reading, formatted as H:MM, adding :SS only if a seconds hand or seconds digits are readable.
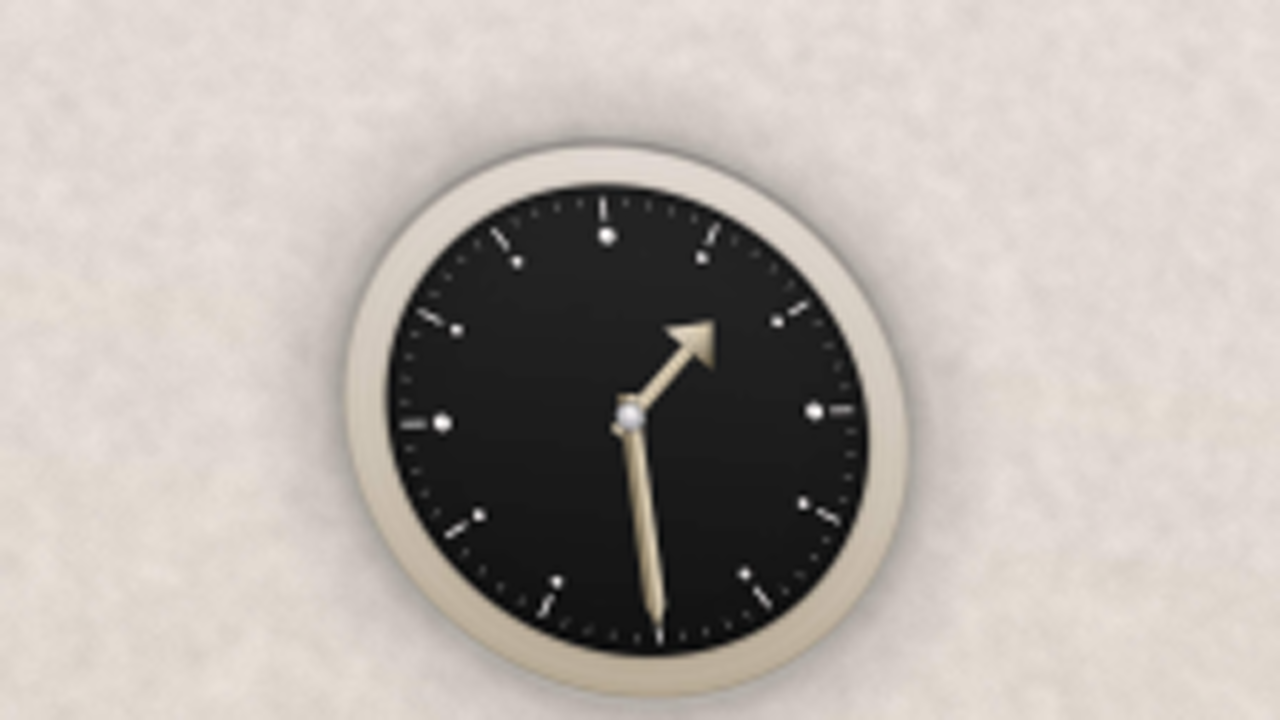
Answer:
1:30
